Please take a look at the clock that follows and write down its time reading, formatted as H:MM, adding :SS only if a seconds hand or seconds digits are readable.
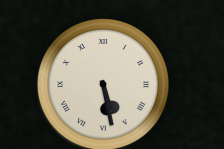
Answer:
5:28
